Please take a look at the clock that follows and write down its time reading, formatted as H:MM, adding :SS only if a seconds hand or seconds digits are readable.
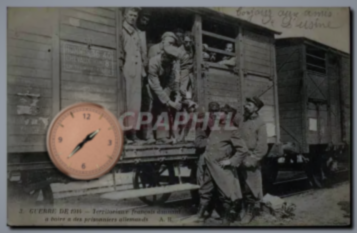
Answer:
1:37
